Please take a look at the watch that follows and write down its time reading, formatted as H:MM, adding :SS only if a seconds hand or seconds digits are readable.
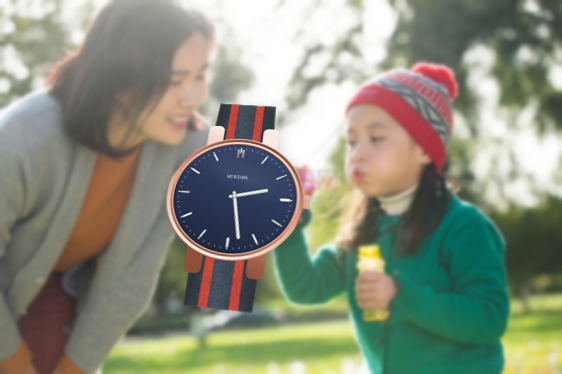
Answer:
2:28
